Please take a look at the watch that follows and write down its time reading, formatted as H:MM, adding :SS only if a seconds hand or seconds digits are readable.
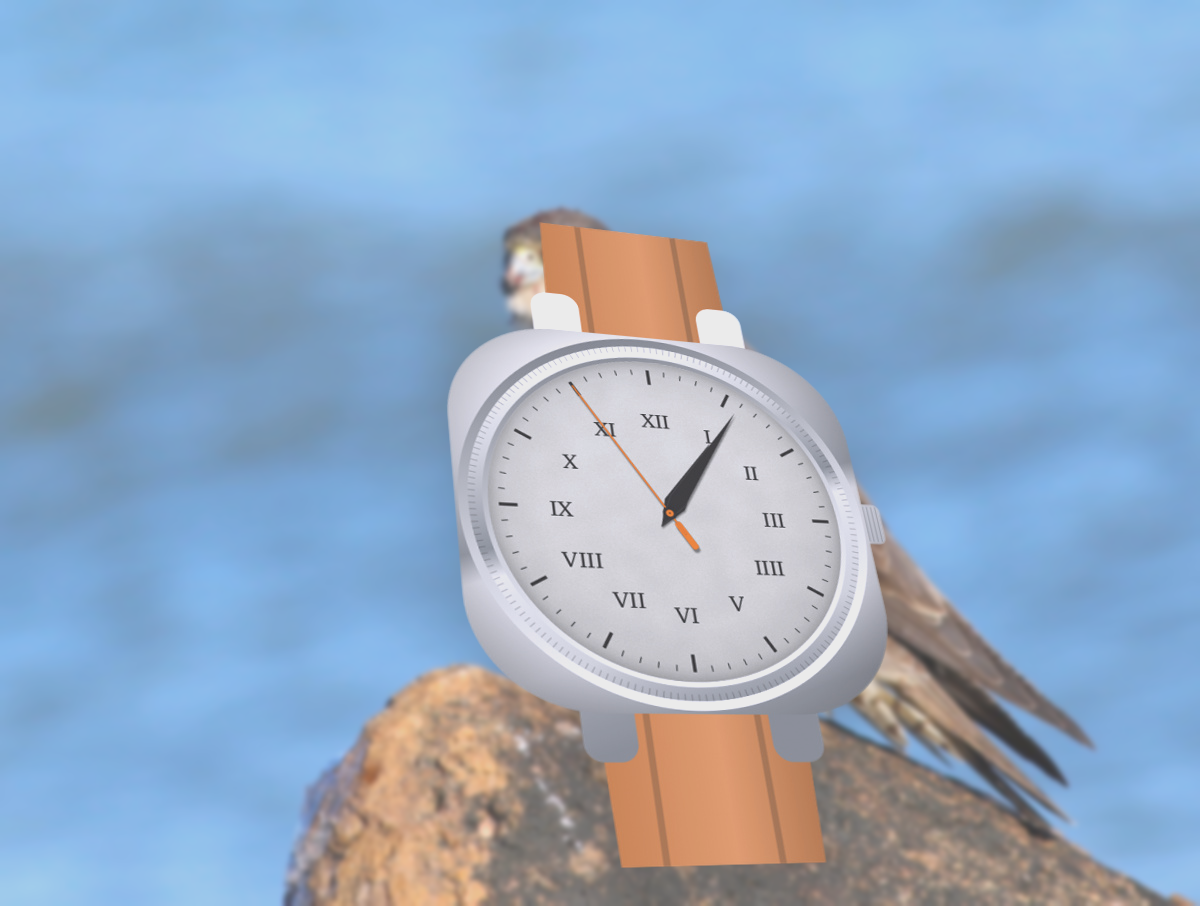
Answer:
1:05:55
